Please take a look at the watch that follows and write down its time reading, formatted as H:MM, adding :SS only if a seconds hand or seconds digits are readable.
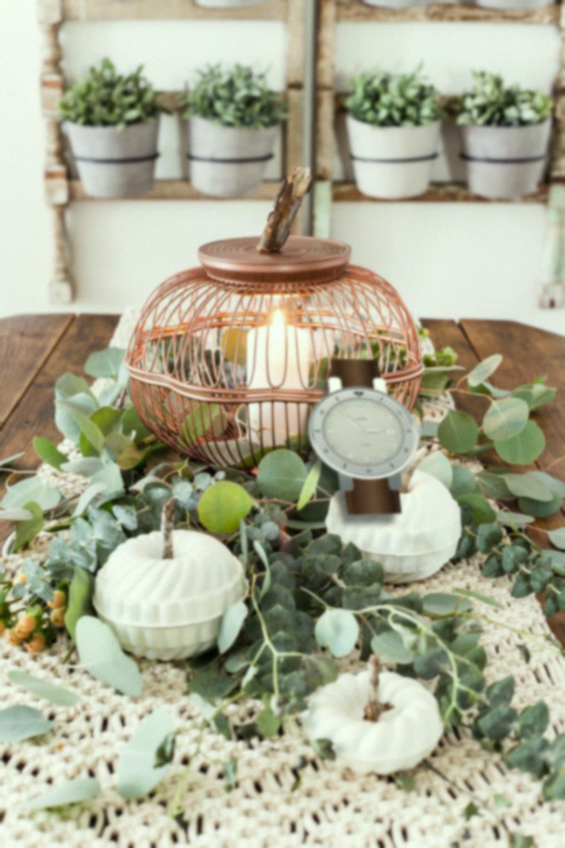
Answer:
2:53
